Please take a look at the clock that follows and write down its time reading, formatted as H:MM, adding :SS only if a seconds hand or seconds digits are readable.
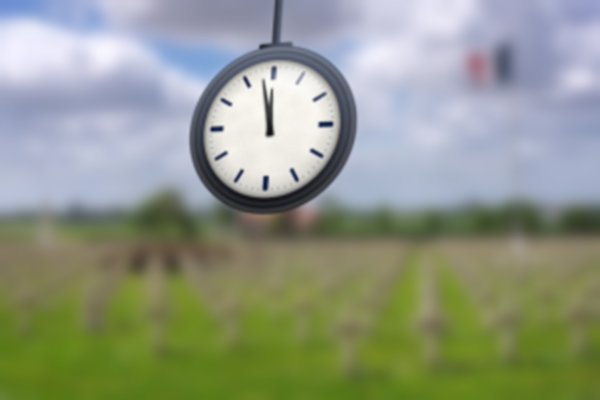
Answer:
11:58
